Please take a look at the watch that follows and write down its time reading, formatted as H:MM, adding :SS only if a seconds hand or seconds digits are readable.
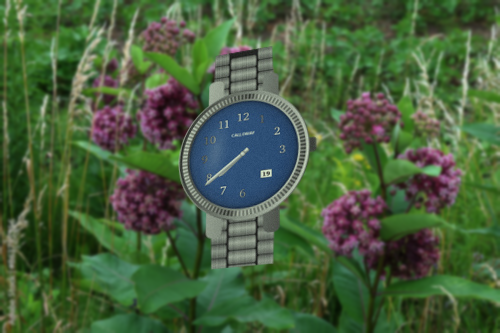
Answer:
7:39
